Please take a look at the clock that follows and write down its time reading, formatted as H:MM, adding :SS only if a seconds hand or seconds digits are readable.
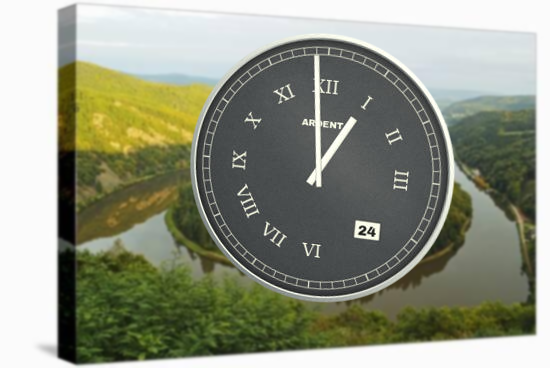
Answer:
12:59
